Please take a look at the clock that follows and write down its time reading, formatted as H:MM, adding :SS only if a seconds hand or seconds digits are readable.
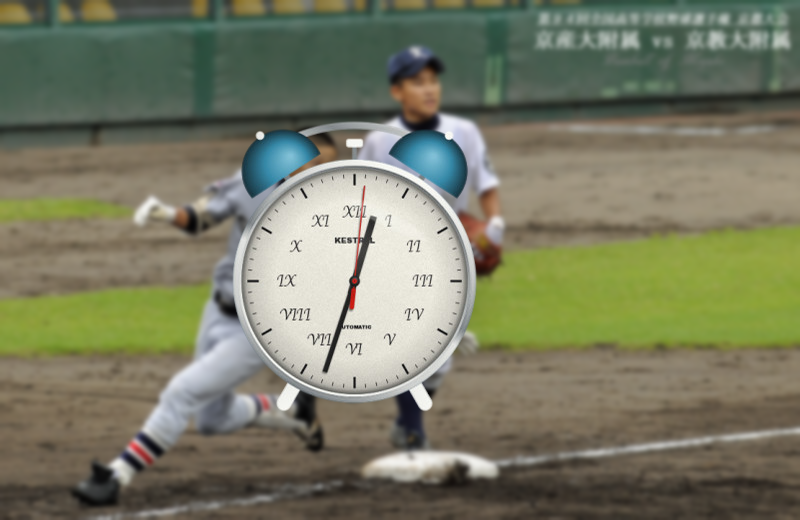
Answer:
12:33:01
